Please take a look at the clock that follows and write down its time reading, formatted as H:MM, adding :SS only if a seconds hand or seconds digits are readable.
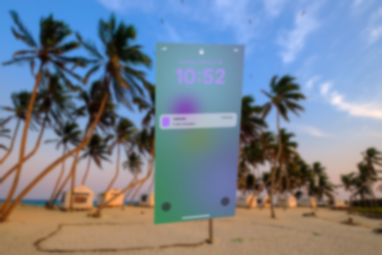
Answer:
10:52
